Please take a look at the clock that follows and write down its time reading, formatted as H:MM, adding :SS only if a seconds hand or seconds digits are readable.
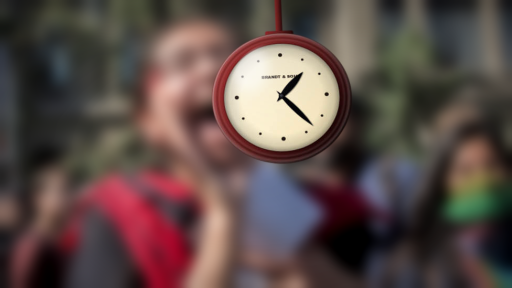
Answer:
1:23
